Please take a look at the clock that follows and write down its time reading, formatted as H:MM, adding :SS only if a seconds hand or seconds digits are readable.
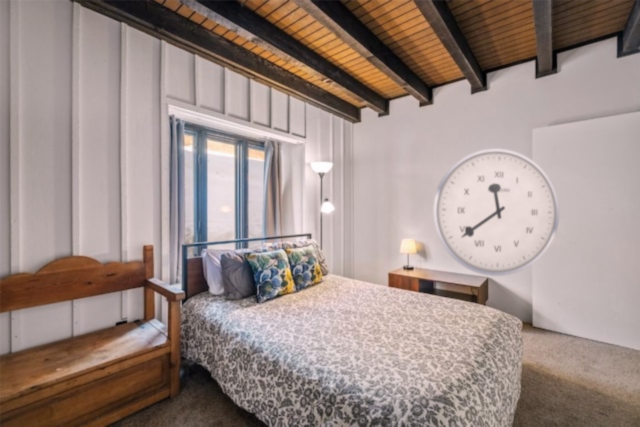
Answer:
11:39
